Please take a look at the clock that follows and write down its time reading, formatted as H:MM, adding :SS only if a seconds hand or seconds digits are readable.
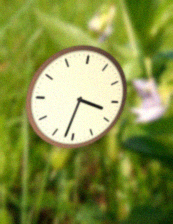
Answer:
3:32
